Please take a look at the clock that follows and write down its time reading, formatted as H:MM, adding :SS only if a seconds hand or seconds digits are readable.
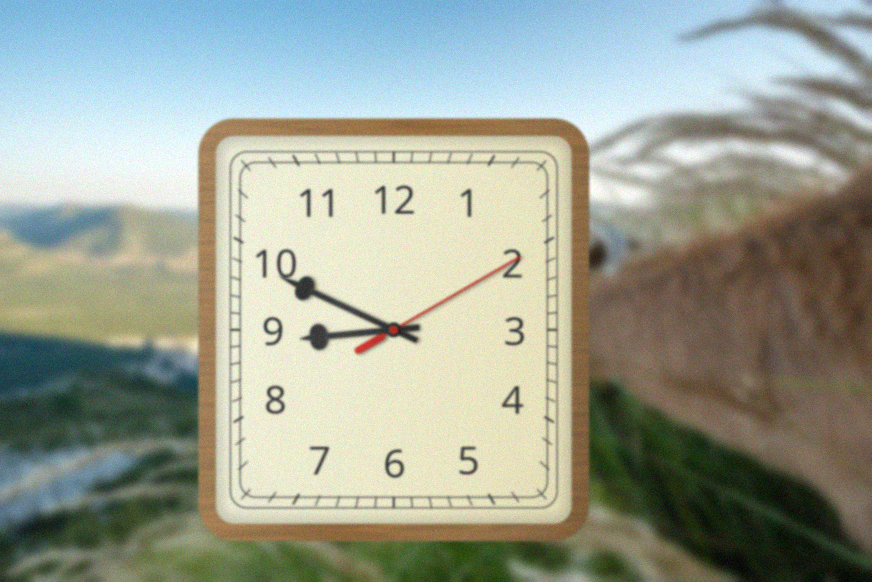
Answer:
8:49:10
